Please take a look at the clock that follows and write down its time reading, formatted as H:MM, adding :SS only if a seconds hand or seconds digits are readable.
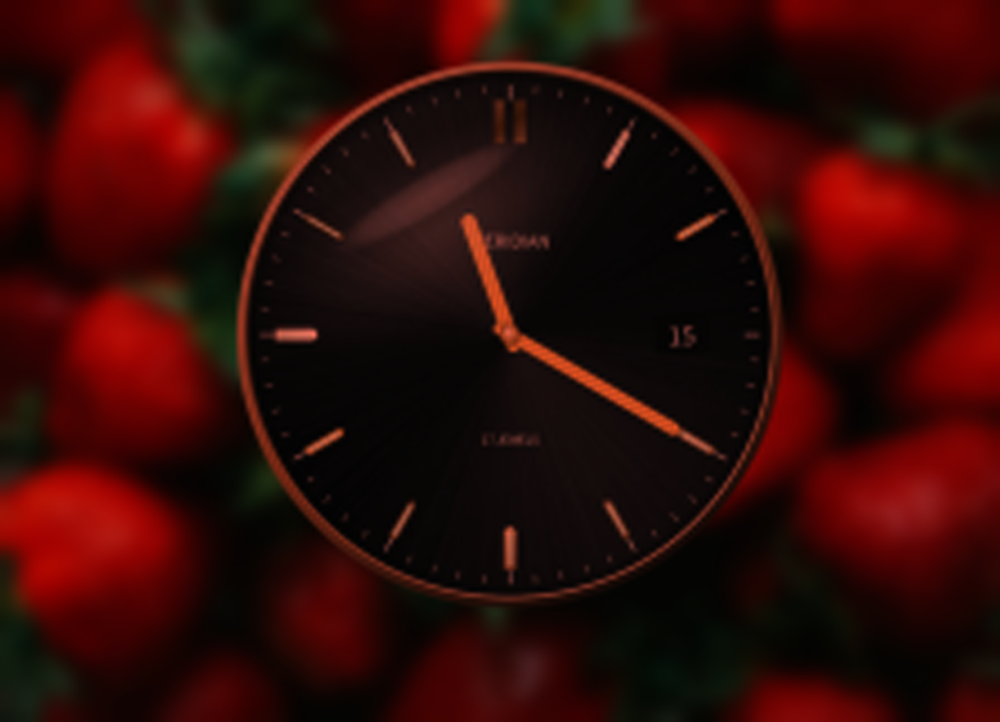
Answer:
11:20
